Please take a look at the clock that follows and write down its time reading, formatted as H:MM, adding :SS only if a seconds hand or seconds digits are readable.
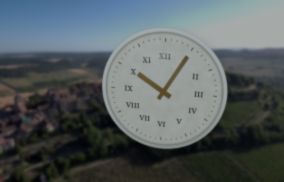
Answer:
10:05
